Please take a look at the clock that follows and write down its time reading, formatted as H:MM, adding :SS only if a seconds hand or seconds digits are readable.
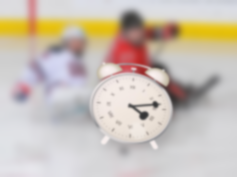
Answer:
4:13
